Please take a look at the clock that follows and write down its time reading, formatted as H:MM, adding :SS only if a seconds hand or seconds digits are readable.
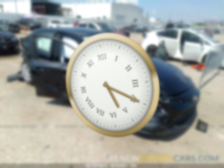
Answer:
5:20
